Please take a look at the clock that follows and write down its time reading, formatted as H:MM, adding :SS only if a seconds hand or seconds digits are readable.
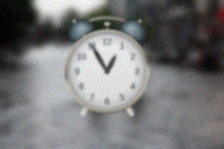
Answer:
12:55
